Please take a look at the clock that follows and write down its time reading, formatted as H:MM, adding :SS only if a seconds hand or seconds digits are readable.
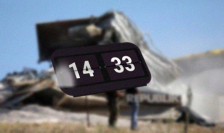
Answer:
14:33
